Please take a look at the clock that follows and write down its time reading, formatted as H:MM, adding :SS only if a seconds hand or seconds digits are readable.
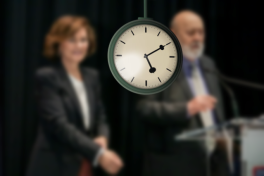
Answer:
5:10
